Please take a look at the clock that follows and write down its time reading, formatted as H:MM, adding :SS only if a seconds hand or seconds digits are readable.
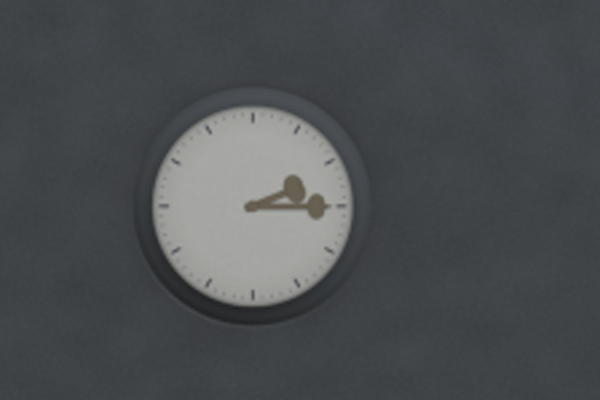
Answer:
2:15
